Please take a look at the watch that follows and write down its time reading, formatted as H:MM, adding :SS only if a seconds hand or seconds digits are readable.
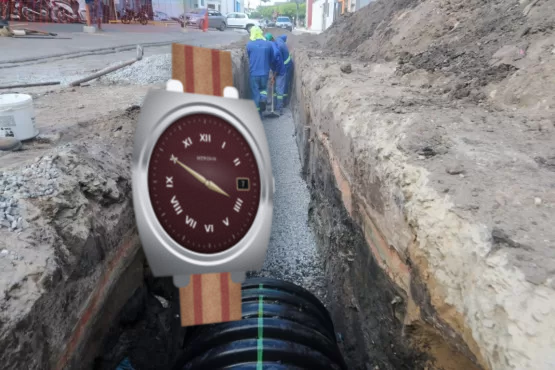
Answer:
3:50
